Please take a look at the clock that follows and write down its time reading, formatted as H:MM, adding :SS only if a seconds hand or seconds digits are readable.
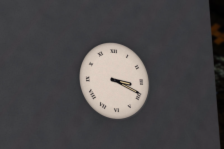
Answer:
3:19
